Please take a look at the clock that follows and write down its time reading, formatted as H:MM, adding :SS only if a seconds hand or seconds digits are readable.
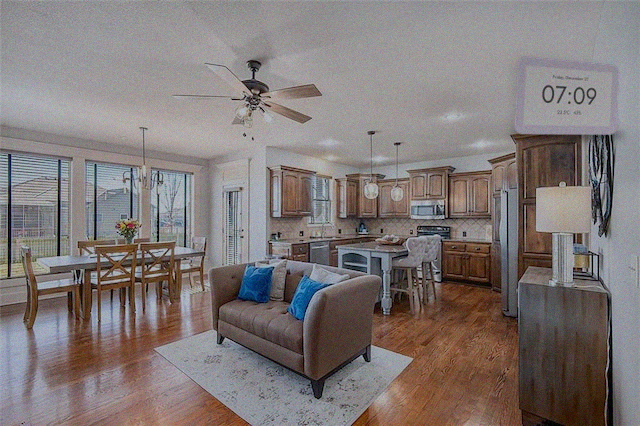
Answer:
7:09
